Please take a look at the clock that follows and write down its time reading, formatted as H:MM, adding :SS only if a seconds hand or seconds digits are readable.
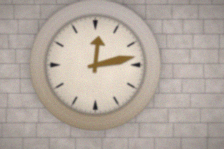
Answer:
12:13
